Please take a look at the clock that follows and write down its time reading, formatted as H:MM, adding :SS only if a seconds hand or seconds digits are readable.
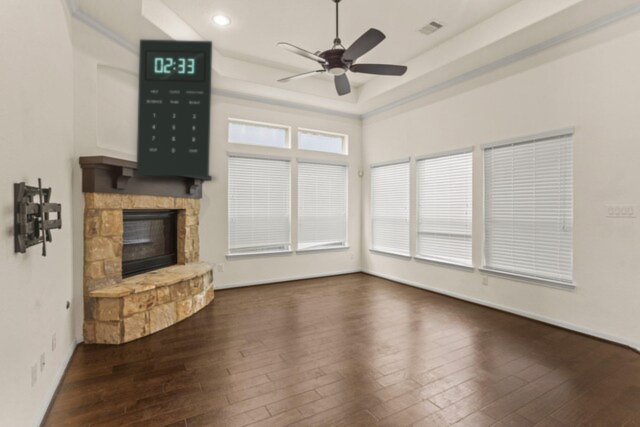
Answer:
2:33
